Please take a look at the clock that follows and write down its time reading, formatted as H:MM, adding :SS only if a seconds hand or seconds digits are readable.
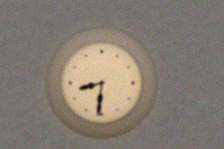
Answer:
8:31
